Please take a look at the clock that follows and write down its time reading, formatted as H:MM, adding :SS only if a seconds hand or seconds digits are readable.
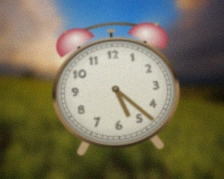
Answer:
5:23
